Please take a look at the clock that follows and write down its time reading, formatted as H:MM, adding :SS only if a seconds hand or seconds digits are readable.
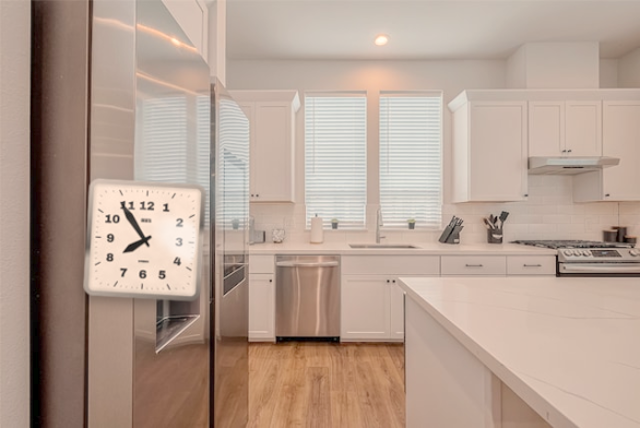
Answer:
7:54
